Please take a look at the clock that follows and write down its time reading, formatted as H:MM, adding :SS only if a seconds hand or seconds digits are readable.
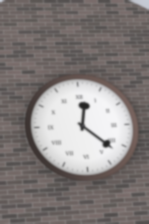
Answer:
12:22
